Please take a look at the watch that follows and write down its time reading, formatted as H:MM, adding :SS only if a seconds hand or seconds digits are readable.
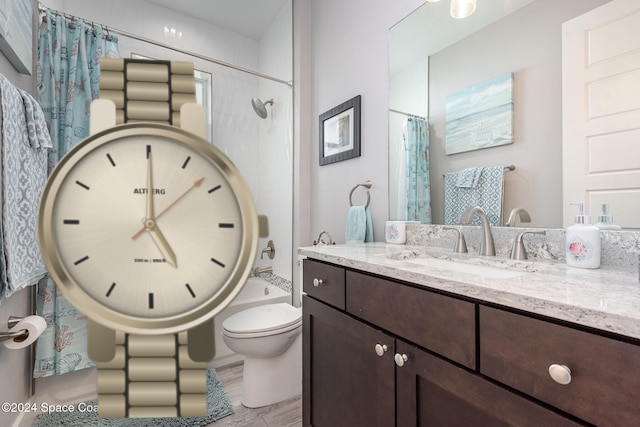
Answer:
5:00:08
